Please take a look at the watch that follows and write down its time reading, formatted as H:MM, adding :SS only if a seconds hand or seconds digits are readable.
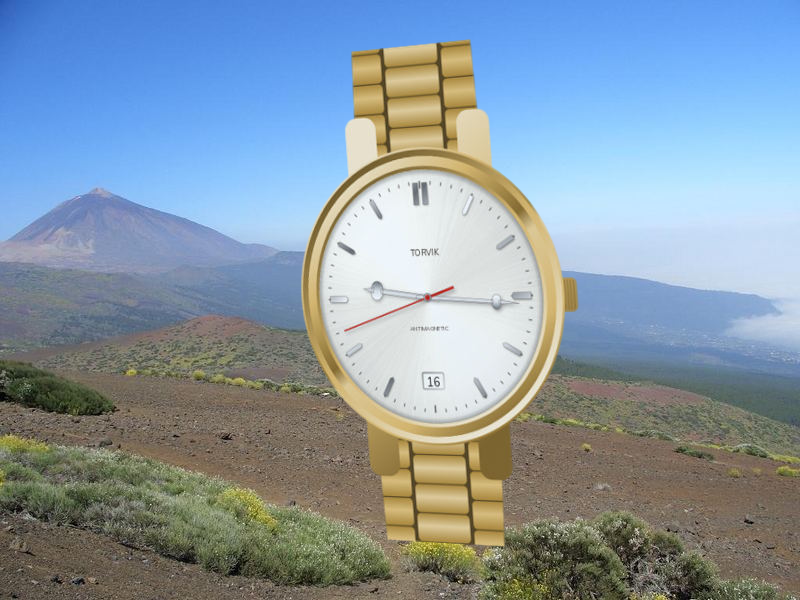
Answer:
9:15:42
